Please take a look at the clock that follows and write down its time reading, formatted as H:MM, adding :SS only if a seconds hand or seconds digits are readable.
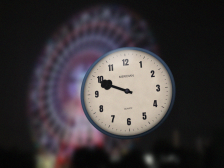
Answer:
9:49
